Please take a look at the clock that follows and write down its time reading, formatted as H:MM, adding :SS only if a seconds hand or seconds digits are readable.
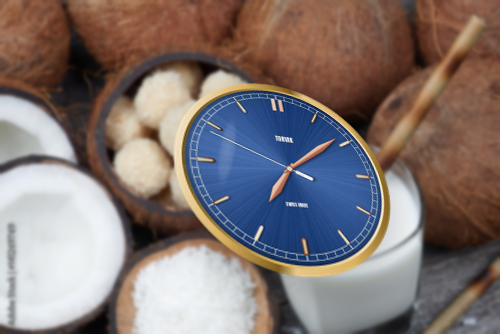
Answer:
7:08:49
